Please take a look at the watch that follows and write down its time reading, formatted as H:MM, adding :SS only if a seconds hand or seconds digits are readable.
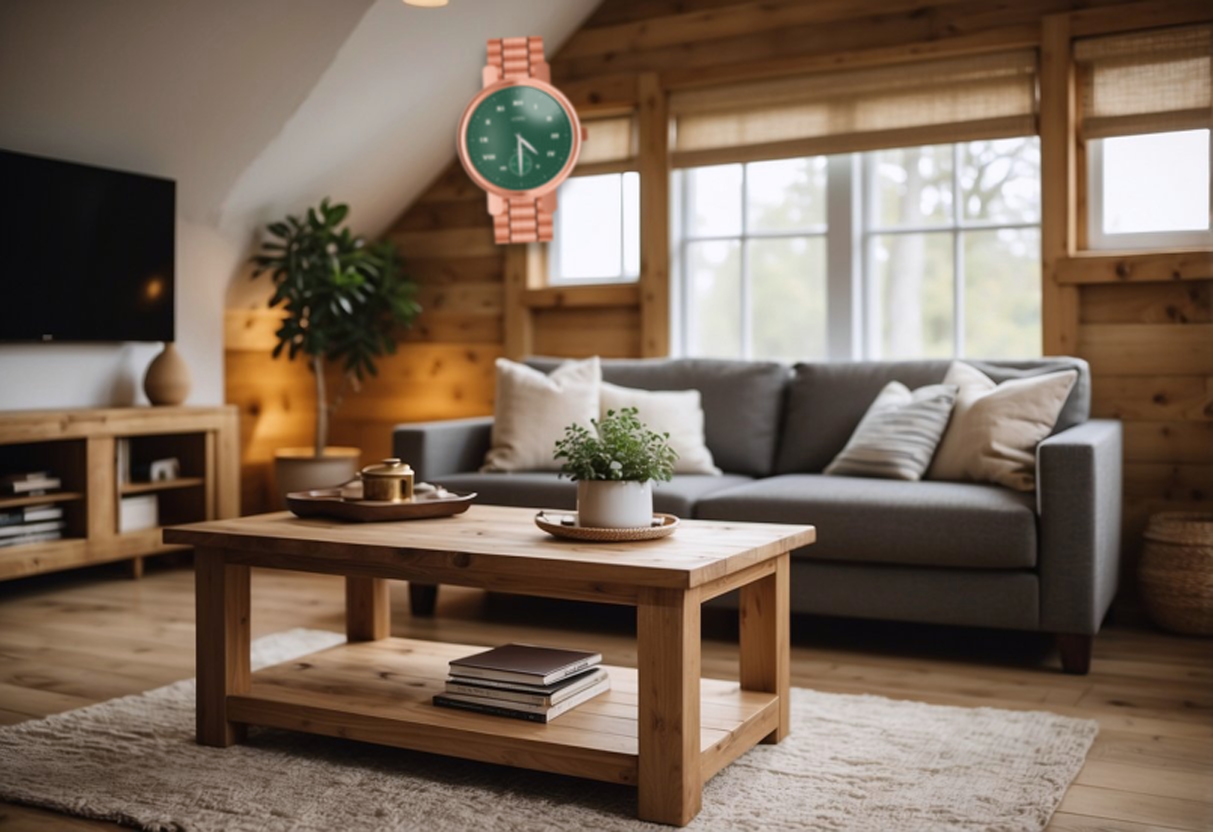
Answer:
4:30
